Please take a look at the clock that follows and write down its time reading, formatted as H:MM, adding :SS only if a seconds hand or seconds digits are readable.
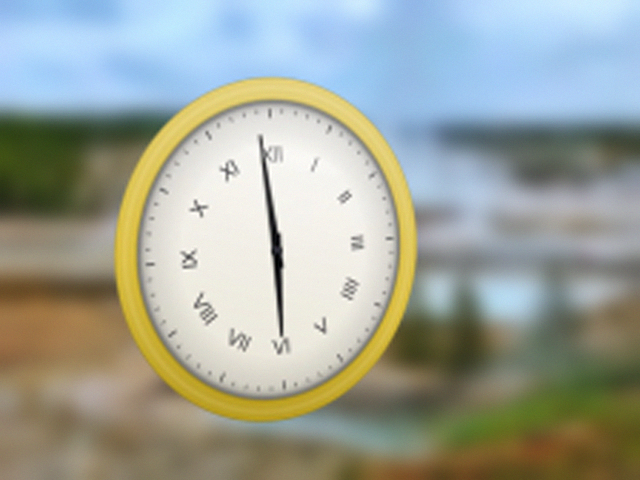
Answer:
5:59
